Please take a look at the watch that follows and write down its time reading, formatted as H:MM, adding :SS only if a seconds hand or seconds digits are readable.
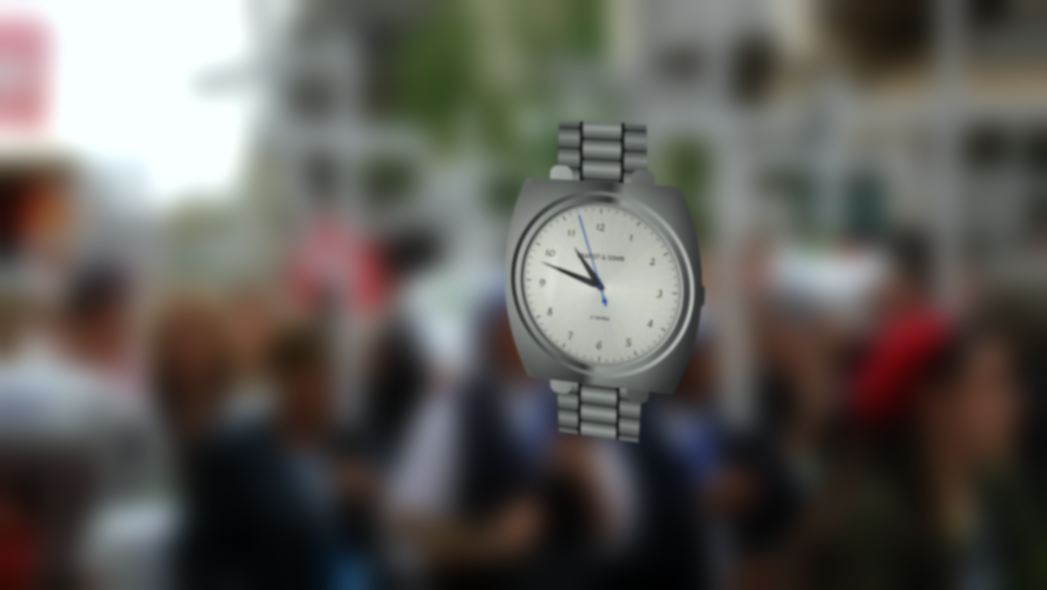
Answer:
10:47:57
